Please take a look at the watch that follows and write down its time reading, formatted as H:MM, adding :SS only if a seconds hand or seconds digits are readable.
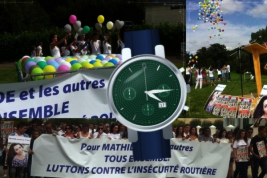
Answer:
4:15
